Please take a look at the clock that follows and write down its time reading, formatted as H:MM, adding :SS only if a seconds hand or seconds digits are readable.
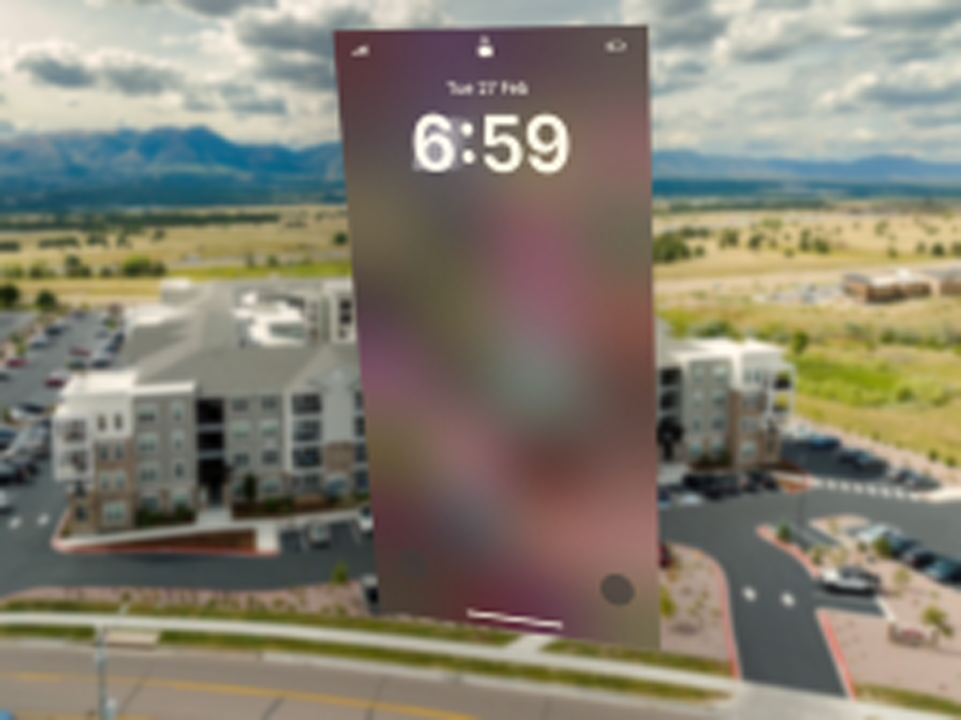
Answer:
6:59
